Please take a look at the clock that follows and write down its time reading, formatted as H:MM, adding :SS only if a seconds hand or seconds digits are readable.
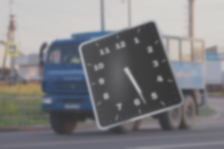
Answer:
5:28
